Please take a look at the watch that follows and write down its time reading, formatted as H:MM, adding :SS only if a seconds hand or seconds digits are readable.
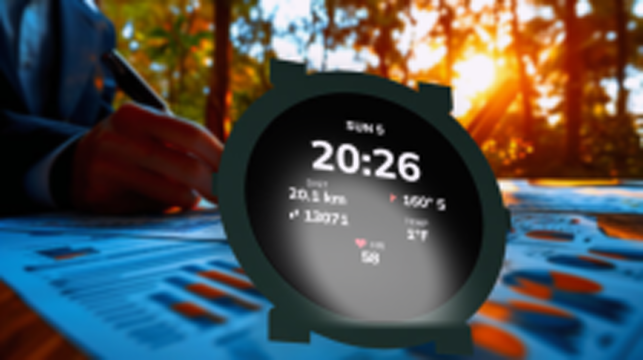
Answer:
20:26
